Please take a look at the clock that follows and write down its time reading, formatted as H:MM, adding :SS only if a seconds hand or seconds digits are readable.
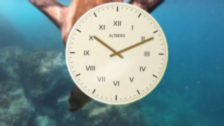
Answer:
10:11
